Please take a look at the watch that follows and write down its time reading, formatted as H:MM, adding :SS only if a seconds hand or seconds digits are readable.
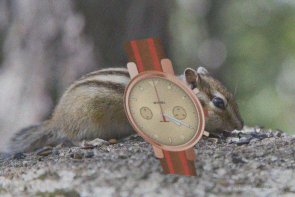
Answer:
4:20
